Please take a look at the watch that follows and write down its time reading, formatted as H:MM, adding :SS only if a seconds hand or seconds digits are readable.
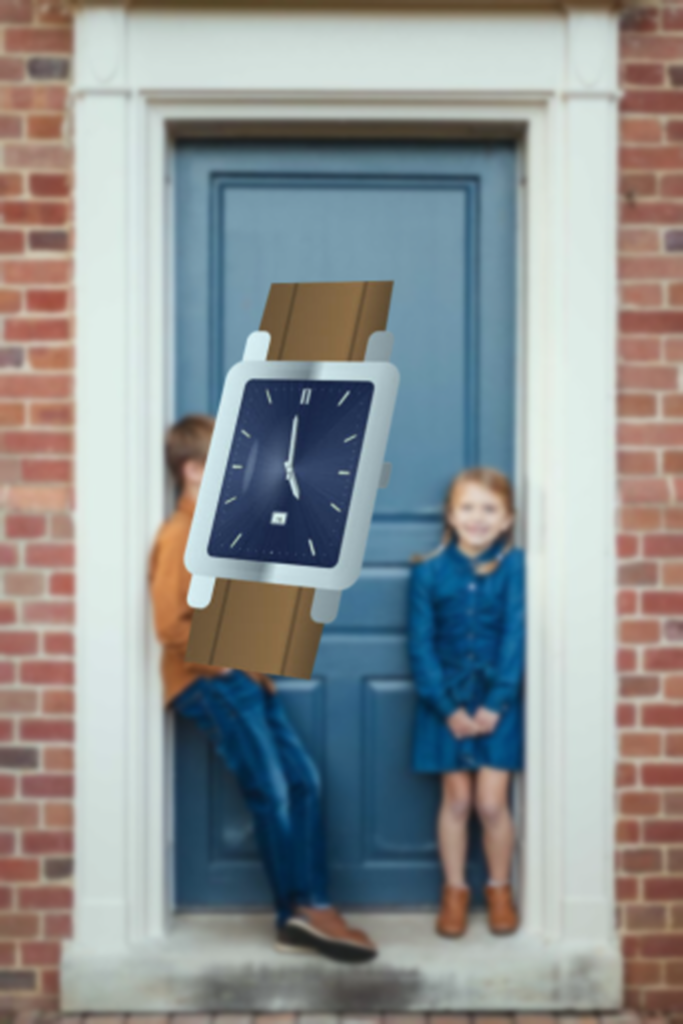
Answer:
4:59
